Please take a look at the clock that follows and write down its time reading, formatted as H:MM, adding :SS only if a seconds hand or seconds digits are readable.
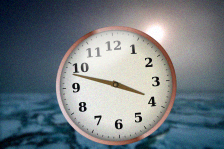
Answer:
3:48
